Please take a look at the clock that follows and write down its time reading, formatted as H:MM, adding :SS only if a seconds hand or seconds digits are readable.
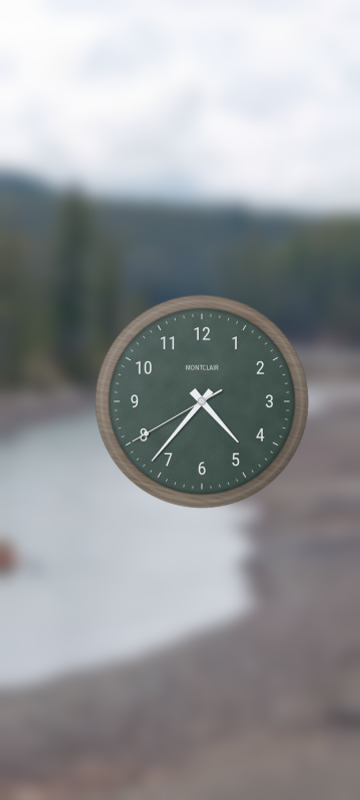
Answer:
4:36:40
